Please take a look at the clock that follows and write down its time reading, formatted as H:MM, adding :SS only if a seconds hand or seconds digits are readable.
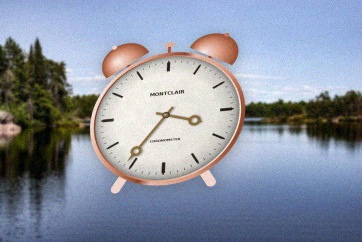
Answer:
3:36
